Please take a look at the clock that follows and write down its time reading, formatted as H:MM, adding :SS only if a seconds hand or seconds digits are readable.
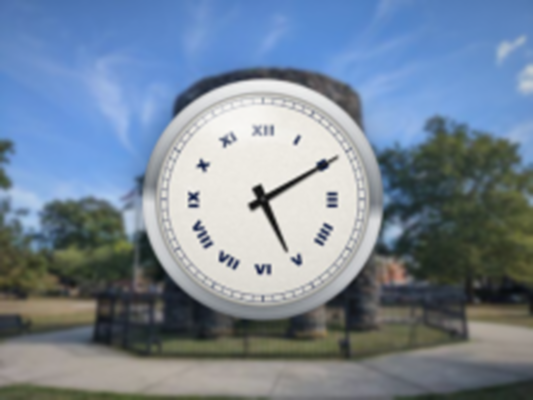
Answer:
5:10
